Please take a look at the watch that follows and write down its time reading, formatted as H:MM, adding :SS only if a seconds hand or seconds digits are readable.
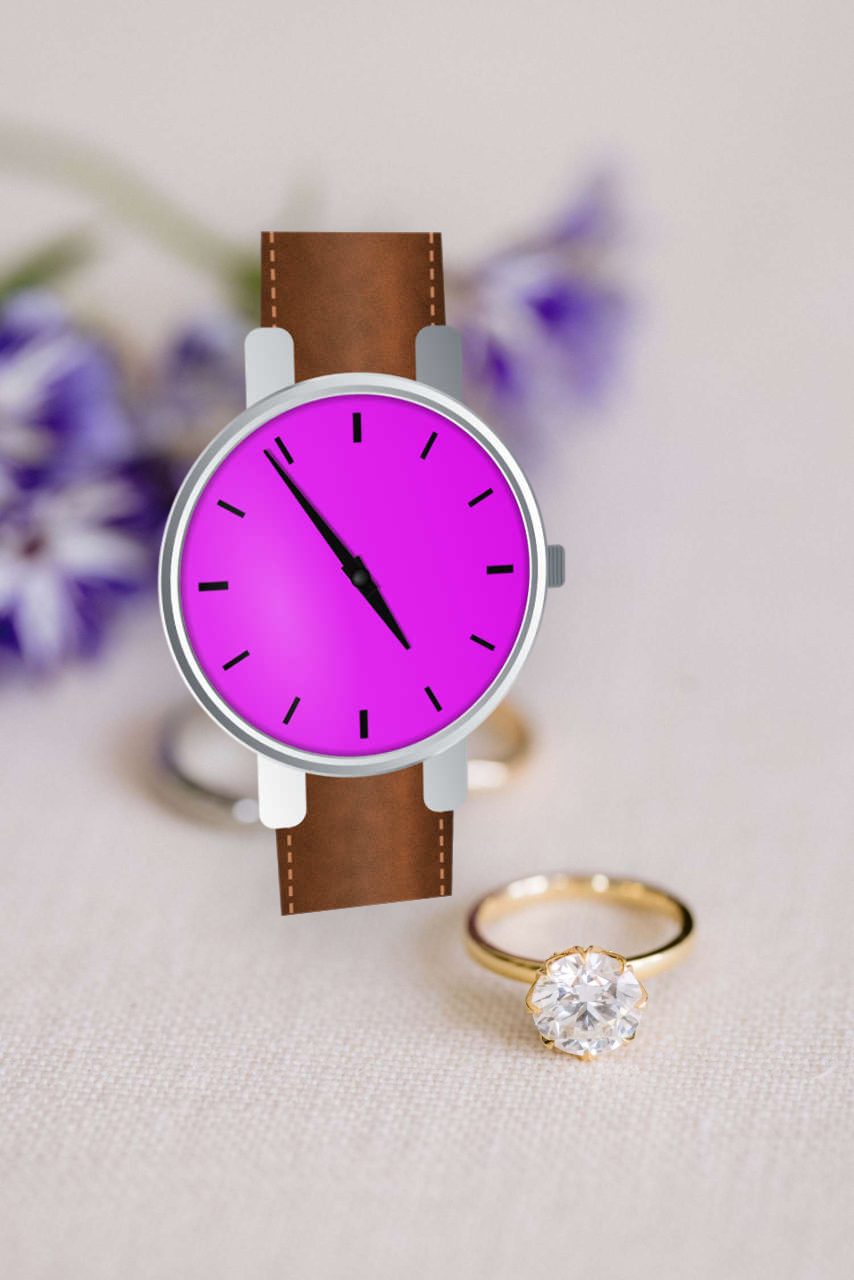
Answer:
4:54
